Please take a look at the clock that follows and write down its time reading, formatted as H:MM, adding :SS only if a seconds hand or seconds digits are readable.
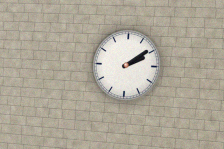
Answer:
2:09
